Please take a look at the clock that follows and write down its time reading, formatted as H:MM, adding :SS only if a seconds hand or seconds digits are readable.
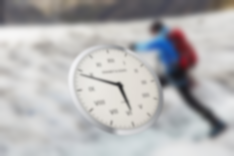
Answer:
5:49
